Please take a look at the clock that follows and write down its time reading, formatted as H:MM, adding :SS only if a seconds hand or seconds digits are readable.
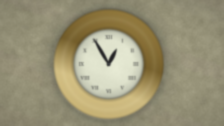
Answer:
12:55
